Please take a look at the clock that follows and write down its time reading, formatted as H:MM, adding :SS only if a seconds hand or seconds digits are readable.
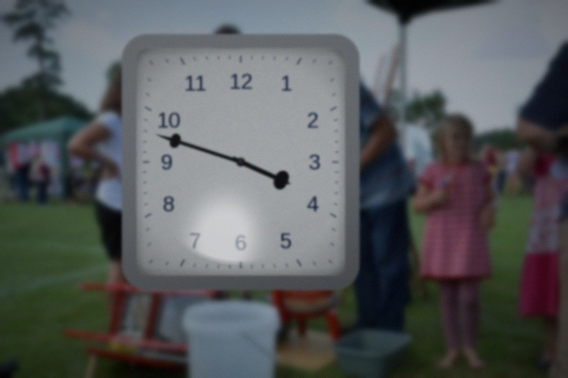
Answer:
3:48
